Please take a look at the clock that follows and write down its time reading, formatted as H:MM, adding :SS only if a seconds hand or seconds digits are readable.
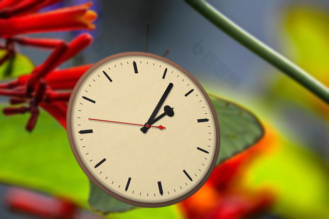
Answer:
2:06:47
